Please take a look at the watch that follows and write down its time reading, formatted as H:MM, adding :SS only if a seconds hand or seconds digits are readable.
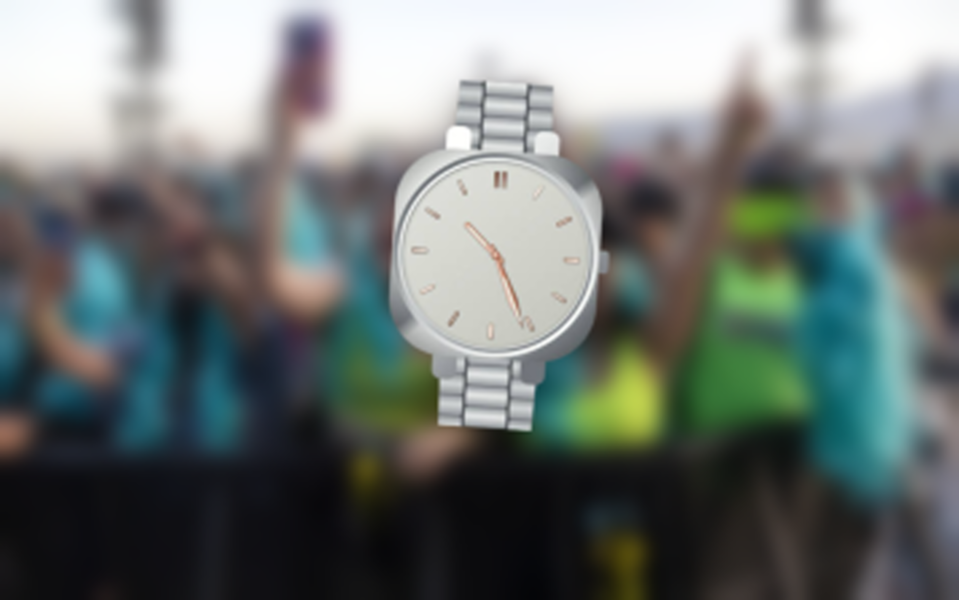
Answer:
10:26
